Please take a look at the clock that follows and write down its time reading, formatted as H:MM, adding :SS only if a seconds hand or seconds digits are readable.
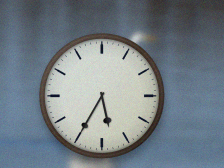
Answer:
5:35
